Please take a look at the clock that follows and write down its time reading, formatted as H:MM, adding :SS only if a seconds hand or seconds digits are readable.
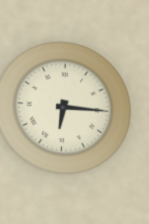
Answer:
6:15
